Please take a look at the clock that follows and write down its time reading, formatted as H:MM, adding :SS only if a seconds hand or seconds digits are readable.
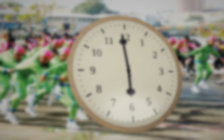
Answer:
5:59
